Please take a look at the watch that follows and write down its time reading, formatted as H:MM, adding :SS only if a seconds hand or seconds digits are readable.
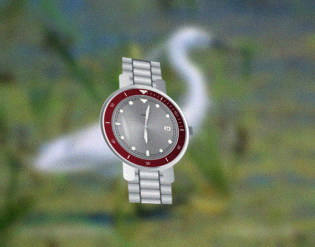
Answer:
6:02
